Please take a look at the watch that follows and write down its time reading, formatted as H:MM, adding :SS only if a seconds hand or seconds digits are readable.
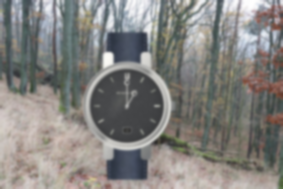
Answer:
1:00
